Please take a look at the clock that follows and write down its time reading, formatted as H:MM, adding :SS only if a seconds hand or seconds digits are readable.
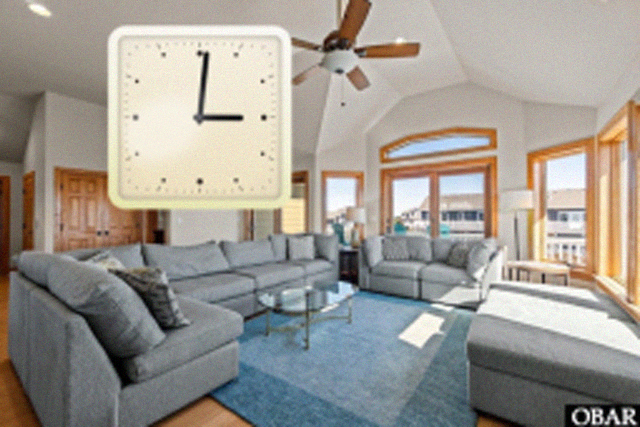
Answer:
3:01
